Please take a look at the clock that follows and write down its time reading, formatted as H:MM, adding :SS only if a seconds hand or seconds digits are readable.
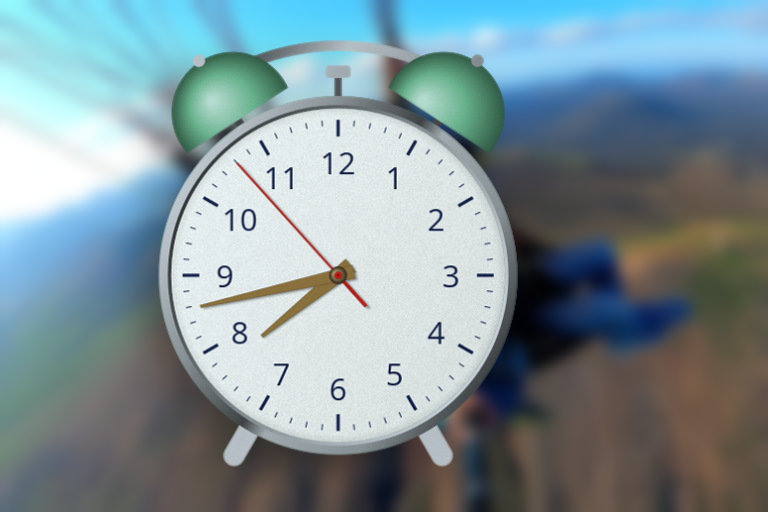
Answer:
7:42:53
